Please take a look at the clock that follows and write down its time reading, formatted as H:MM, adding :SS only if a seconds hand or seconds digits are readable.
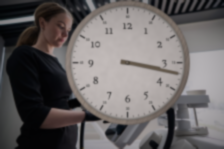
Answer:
3:17
